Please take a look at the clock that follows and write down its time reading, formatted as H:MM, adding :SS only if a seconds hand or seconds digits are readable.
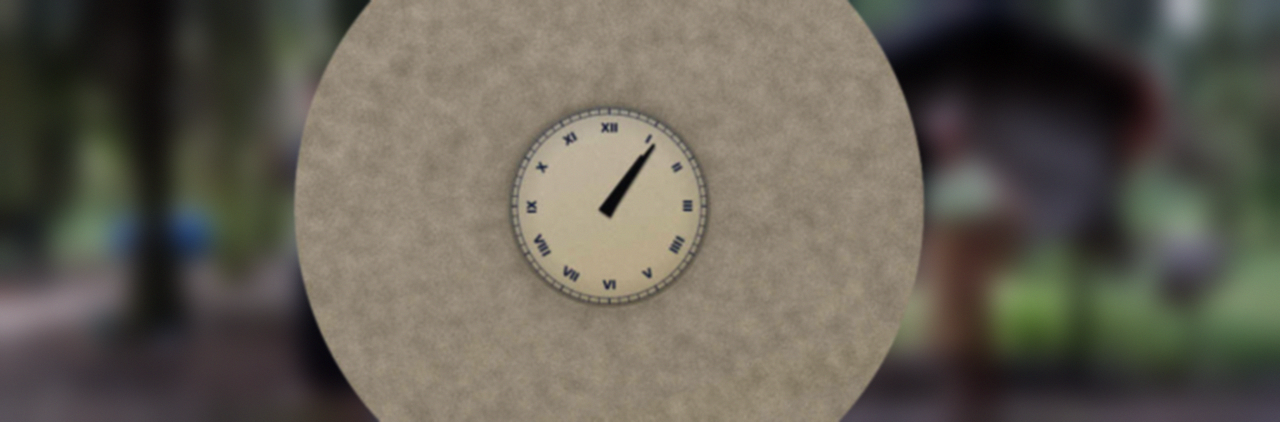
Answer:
1:06
